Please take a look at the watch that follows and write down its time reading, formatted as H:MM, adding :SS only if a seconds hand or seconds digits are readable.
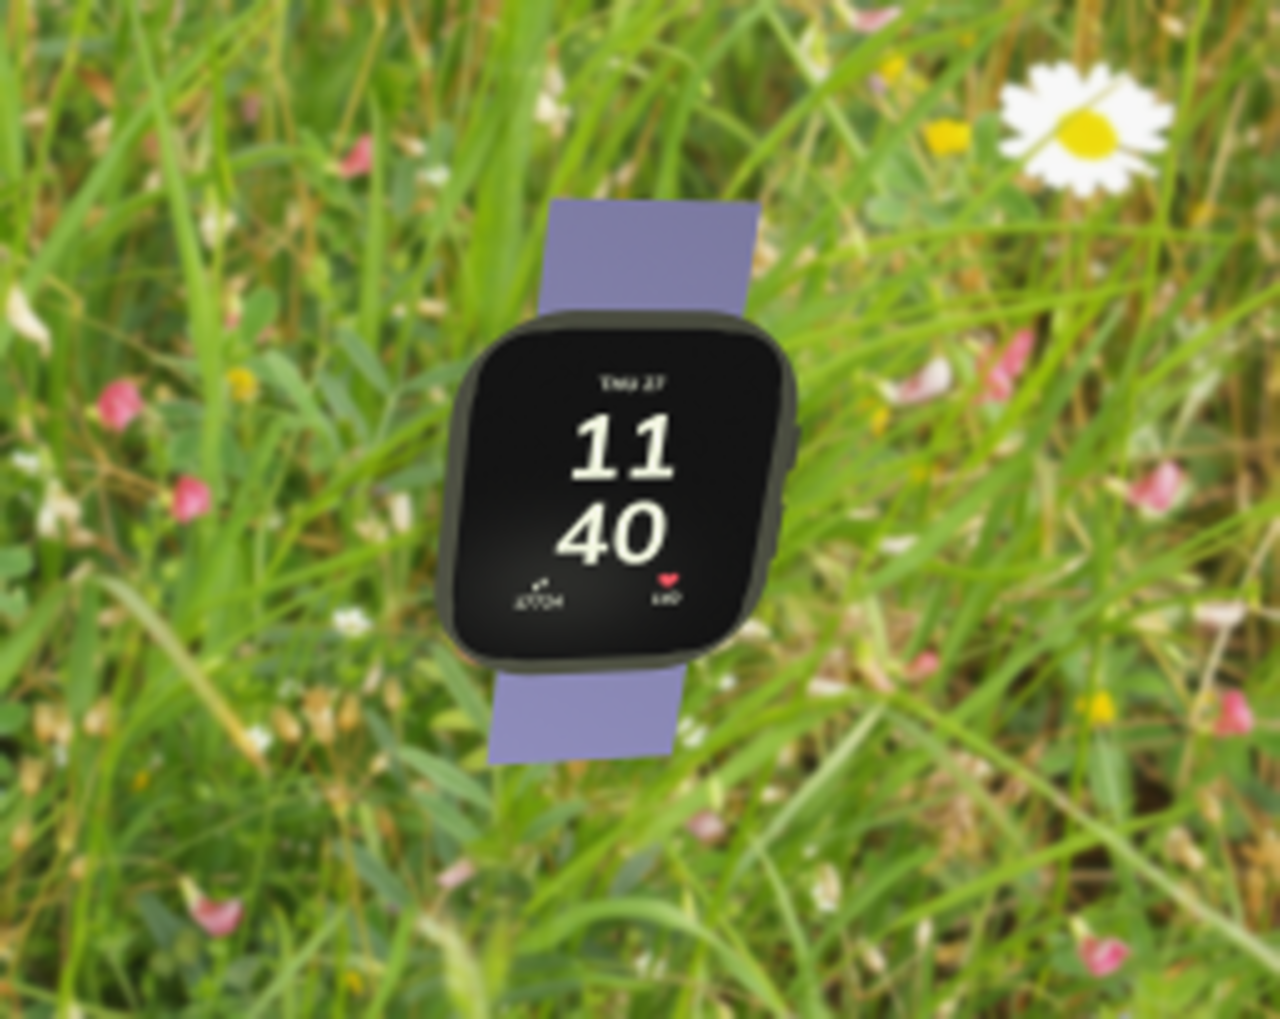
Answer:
11:40
